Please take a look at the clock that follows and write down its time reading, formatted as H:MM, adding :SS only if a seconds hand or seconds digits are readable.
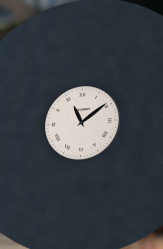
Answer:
11:09
